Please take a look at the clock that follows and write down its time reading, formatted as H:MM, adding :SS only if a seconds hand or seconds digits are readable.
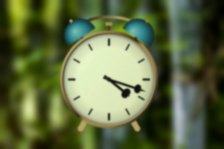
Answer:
4:18
